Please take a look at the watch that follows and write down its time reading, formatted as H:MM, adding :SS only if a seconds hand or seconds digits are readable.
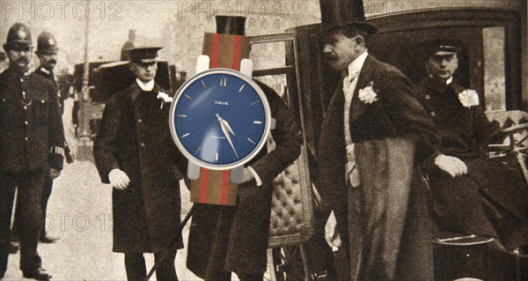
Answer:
4:25
